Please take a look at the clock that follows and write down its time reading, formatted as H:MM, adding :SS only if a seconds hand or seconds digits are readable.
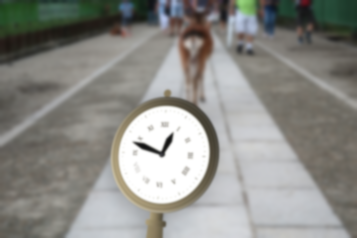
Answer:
12:48
